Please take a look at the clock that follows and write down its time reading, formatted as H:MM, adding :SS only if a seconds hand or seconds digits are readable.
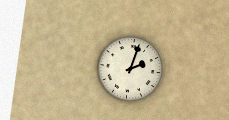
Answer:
2:02
